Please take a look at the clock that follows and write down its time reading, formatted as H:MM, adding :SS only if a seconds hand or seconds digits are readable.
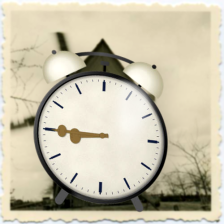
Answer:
8:45
